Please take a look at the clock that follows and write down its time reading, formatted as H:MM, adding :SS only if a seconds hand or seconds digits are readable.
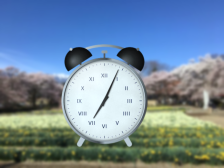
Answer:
7:04
